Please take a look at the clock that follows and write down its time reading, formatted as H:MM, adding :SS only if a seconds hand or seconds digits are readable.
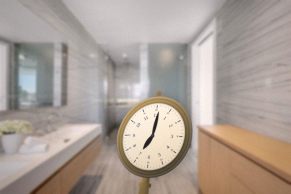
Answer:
7:01
